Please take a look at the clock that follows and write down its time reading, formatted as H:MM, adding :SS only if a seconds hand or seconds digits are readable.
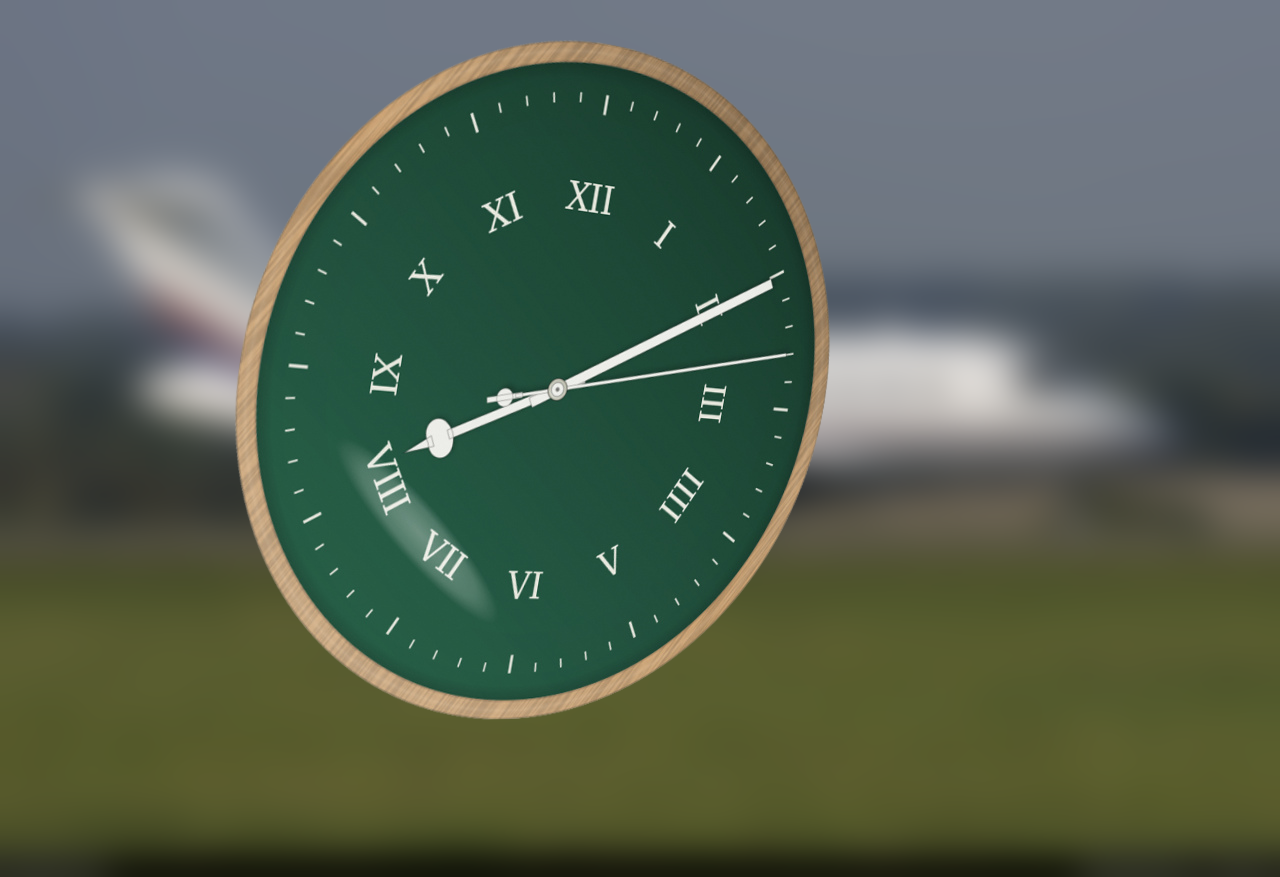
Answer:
8:10:13
